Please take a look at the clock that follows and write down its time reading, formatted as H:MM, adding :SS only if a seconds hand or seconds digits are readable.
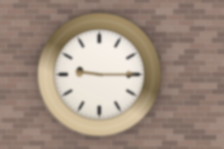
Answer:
9:15
